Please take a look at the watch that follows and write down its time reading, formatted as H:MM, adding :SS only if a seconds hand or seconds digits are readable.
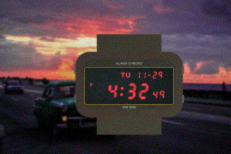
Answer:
4:32:49
